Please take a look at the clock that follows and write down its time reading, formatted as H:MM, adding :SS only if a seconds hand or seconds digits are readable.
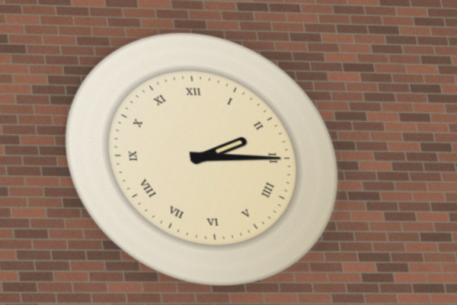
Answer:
2:15
